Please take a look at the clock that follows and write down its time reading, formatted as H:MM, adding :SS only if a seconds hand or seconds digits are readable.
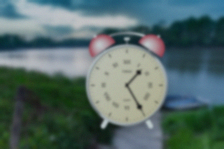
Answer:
1:25
